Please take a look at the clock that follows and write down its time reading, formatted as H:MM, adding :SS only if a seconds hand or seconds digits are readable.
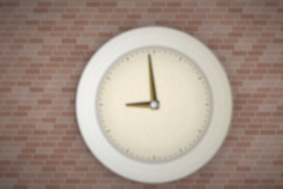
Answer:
8:59
